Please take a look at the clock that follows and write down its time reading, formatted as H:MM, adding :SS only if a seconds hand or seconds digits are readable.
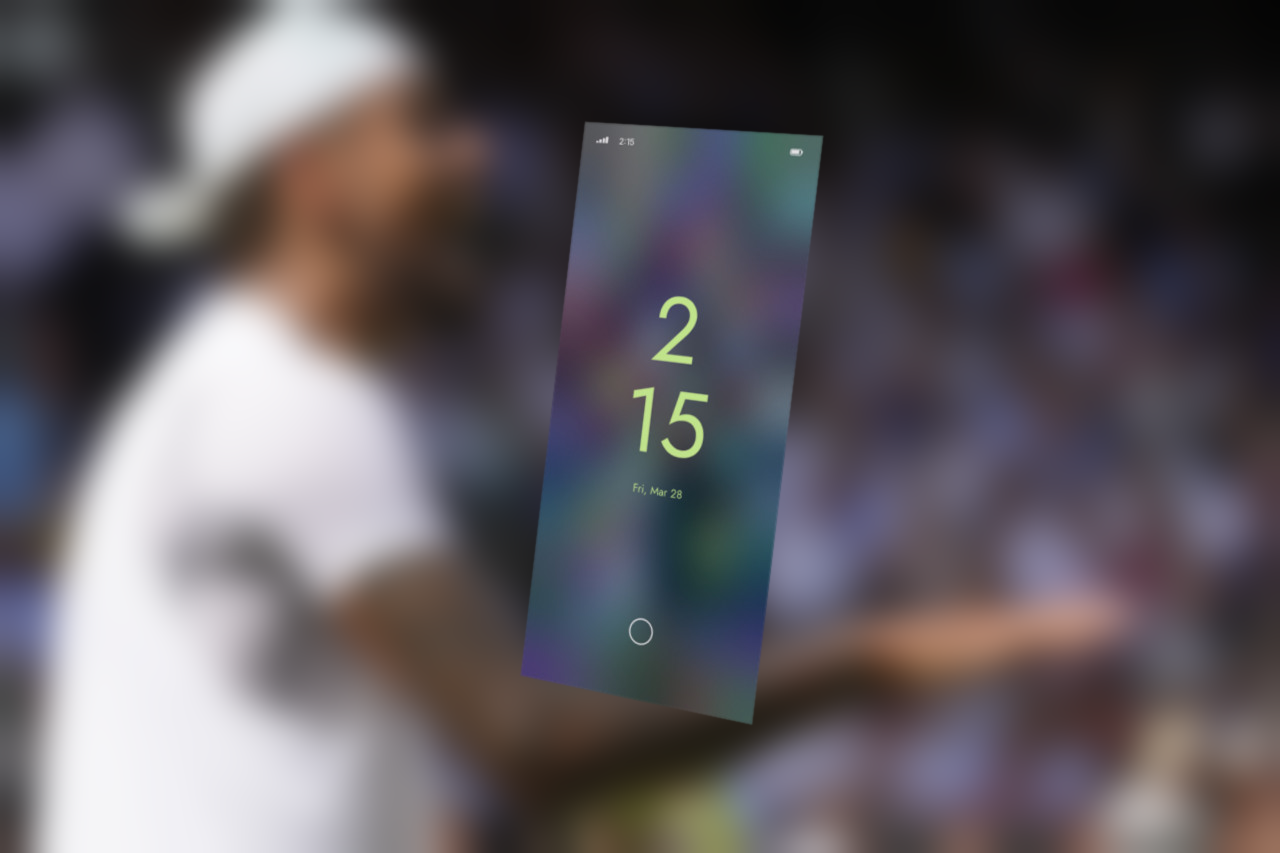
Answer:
2:15
